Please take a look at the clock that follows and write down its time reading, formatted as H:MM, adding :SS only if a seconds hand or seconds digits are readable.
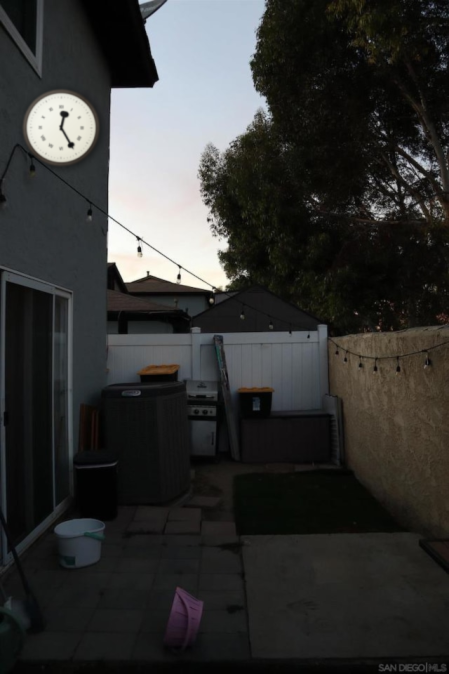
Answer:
12:25
